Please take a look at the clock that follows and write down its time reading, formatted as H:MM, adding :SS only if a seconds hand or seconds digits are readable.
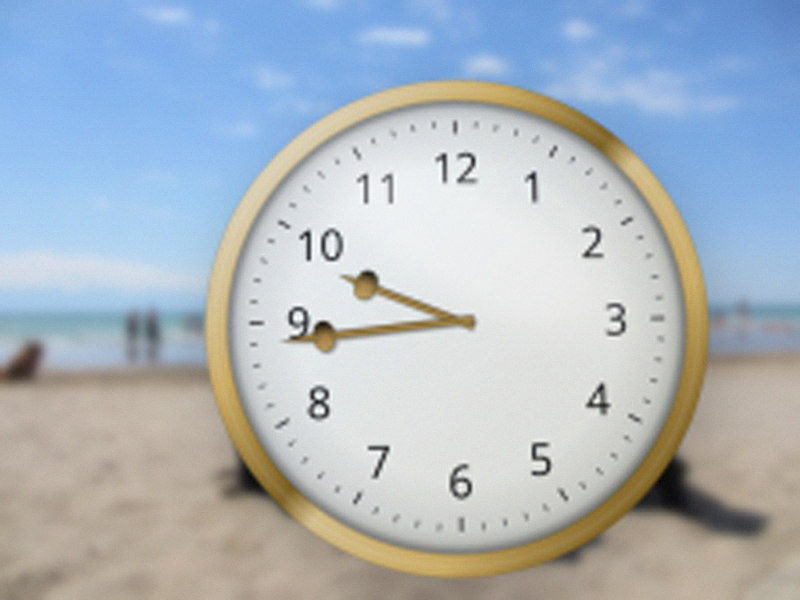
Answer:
9:44
